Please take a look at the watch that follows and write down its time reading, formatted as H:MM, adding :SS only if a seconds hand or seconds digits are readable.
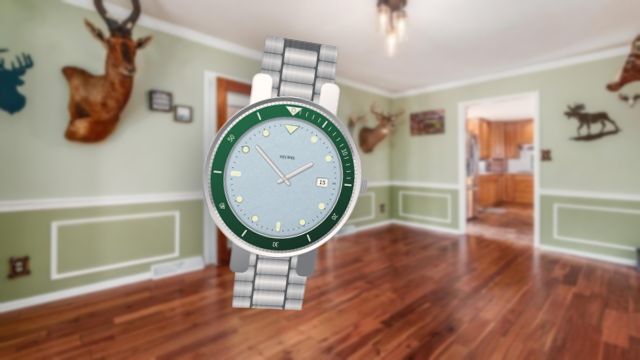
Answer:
1:52
